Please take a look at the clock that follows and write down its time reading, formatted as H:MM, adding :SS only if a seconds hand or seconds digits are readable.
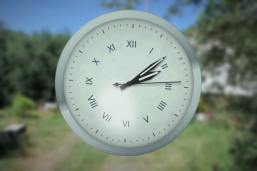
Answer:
2:08:14
